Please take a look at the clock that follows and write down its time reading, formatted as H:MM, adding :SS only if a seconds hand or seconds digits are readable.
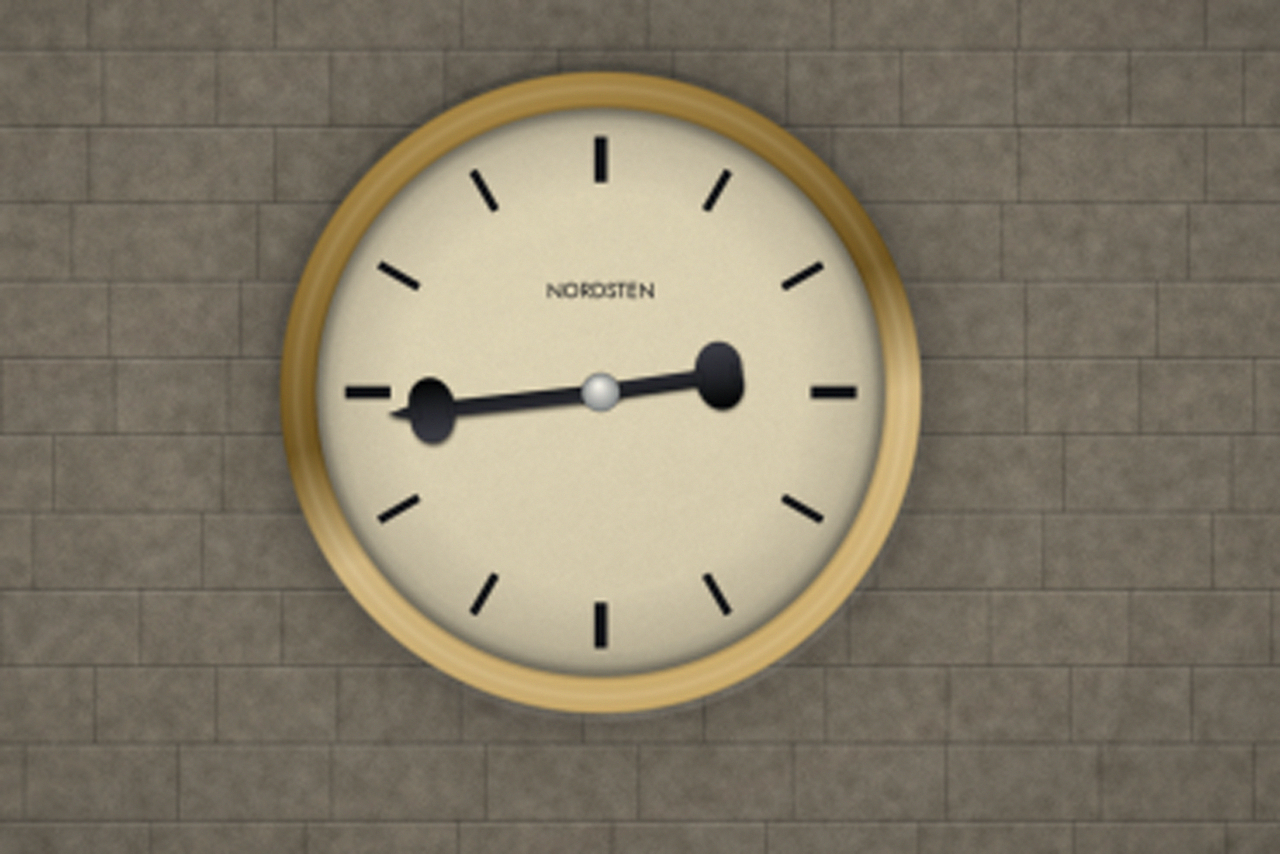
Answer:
2:44
